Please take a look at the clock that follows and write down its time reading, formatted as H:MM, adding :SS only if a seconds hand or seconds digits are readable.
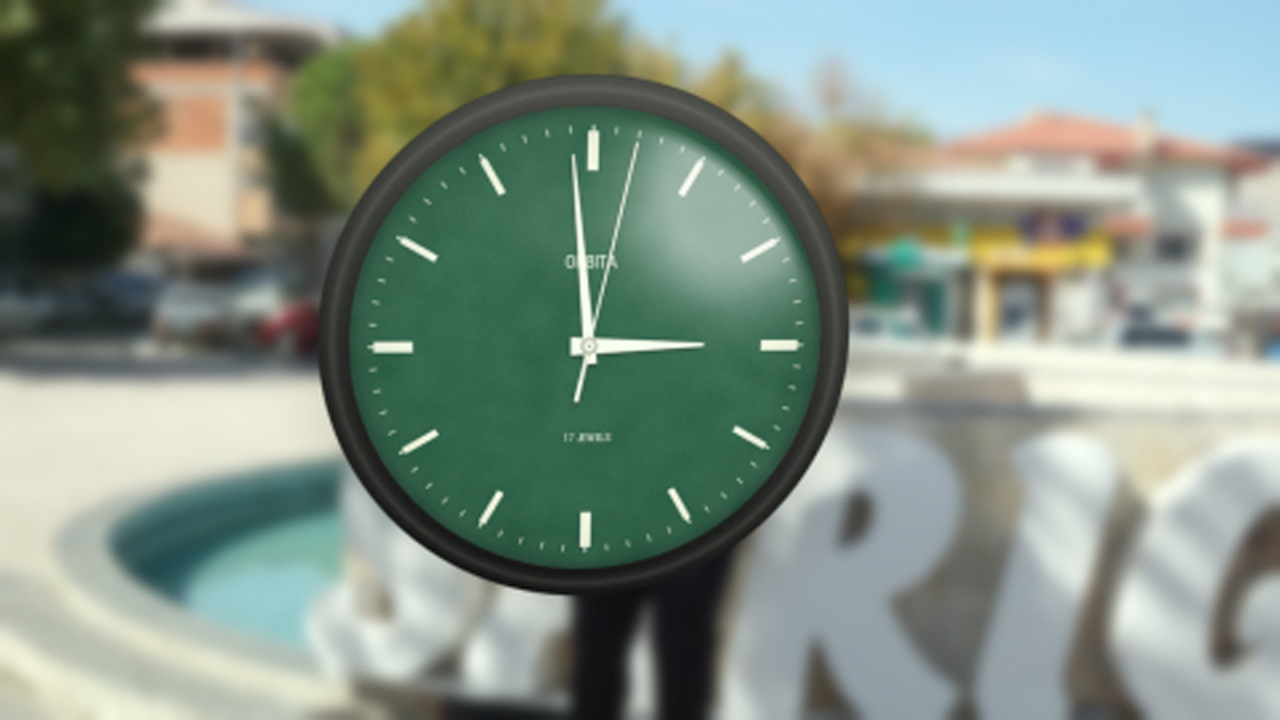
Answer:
2:59:02
